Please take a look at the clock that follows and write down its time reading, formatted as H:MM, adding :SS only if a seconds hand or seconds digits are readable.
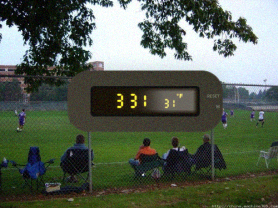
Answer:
3:31
